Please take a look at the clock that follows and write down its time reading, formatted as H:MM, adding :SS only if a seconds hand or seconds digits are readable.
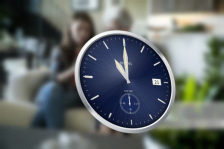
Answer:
11:00
